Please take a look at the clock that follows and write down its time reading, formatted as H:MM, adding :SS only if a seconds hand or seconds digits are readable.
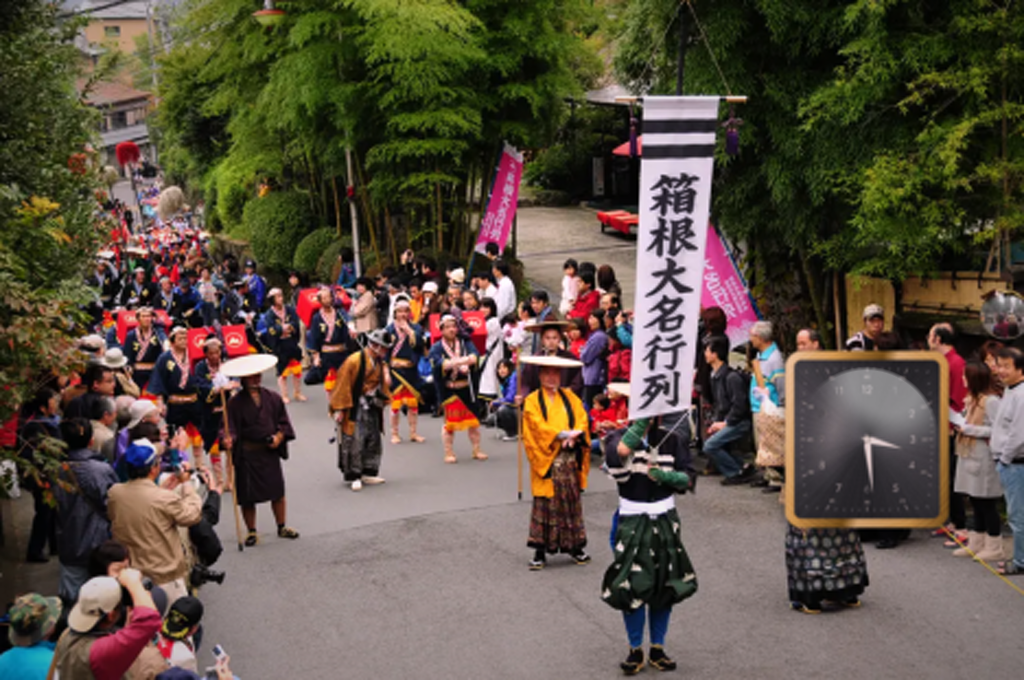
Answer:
3:29
